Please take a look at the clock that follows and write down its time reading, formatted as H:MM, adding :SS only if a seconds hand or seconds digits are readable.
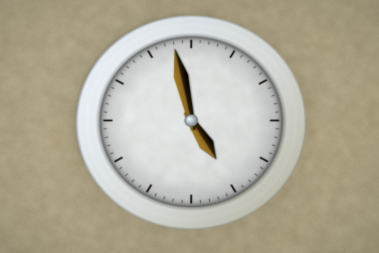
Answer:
4:58
